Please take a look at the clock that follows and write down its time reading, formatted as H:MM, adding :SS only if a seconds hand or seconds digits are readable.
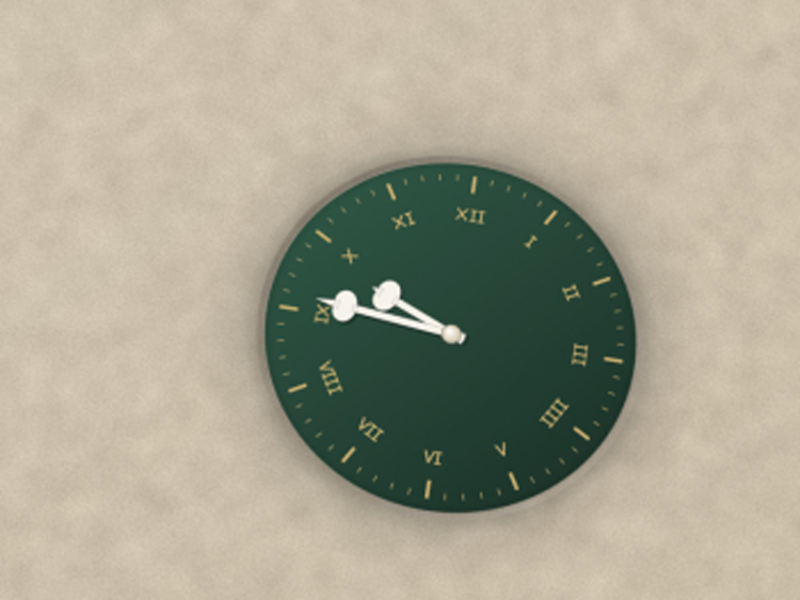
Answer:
9:46
